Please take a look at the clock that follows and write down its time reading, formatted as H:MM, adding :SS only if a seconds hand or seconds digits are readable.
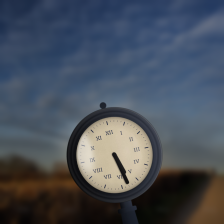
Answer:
5:28
